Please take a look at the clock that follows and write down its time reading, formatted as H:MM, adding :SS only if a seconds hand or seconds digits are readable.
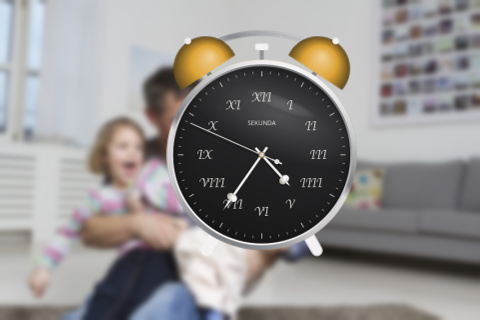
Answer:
4:35:49
